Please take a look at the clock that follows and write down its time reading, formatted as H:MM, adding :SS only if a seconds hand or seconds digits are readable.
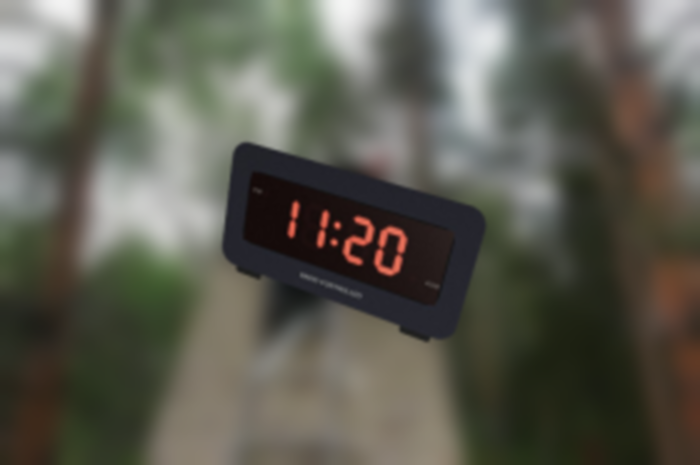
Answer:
11:20
